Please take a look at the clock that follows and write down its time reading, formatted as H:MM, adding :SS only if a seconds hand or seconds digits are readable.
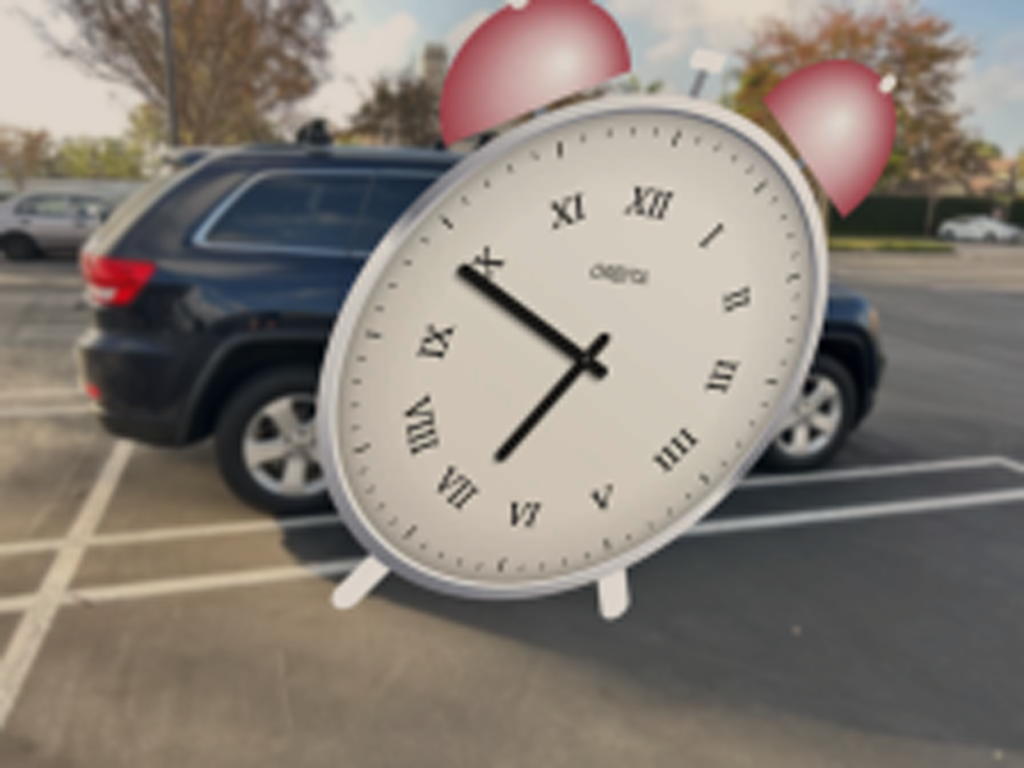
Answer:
6:49
